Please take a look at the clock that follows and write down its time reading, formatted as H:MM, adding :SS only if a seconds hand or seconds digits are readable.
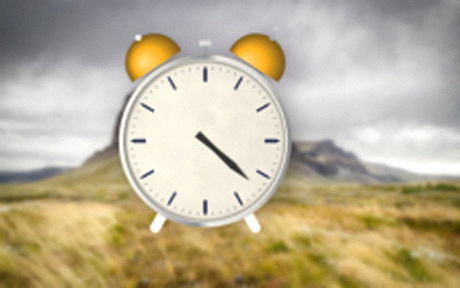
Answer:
4:22
